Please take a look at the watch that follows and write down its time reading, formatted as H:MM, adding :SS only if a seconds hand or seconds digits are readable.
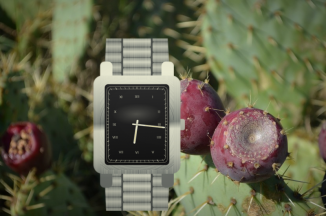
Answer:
6:16
